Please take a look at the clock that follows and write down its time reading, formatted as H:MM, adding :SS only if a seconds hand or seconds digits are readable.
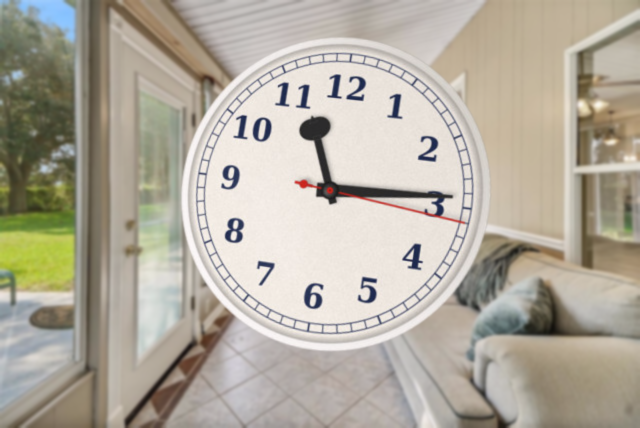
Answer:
11:14:16
